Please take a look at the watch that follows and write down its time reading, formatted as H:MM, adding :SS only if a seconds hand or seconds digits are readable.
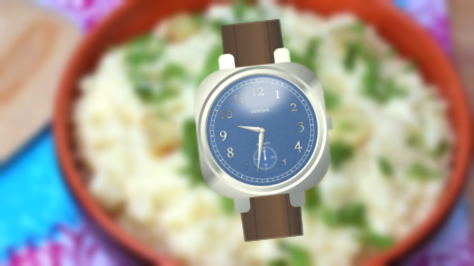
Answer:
9:32
